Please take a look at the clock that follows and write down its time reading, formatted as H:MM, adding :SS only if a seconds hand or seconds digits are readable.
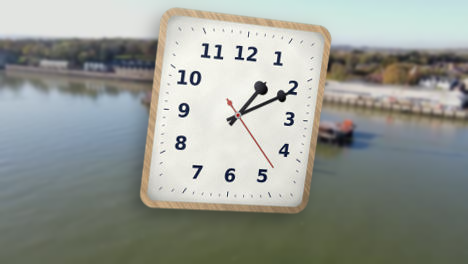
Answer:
1:10:23
